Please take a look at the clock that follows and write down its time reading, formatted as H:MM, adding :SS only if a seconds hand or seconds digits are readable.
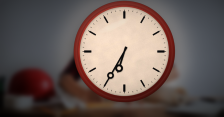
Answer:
6:35
